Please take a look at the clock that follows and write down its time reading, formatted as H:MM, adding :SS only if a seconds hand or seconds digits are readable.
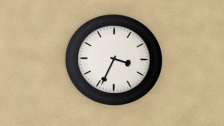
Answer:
3:34
